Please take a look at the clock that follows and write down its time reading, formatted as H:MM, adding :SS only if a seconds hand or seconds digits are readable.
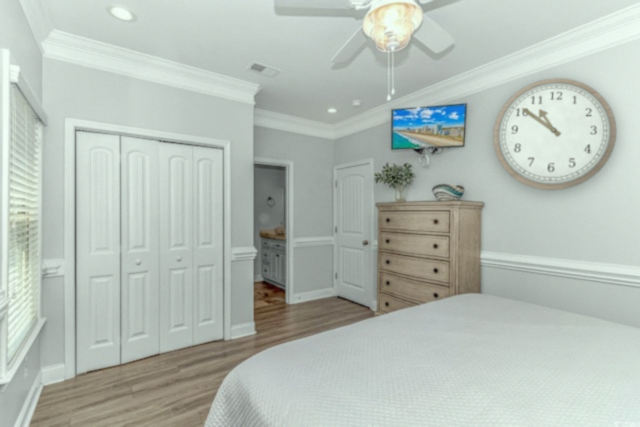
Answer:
10:51
